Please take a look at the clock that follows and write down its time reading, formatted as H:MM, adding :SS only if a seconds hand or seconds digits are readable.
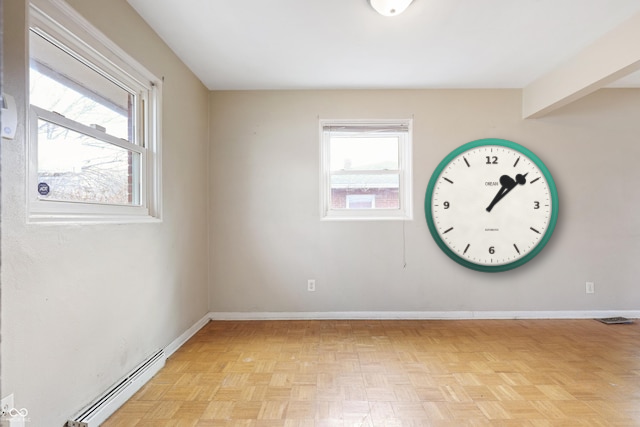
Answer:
1:08
